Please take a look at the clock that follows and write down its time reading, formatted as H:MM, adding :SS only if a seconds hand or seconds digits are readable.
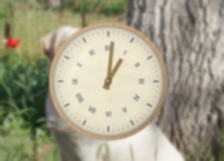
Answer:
1:01
